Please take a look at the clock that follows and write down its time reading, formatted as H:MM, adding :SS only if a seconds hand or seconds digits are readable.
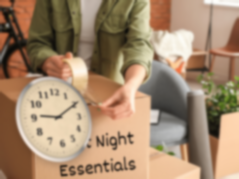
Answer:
9:10
